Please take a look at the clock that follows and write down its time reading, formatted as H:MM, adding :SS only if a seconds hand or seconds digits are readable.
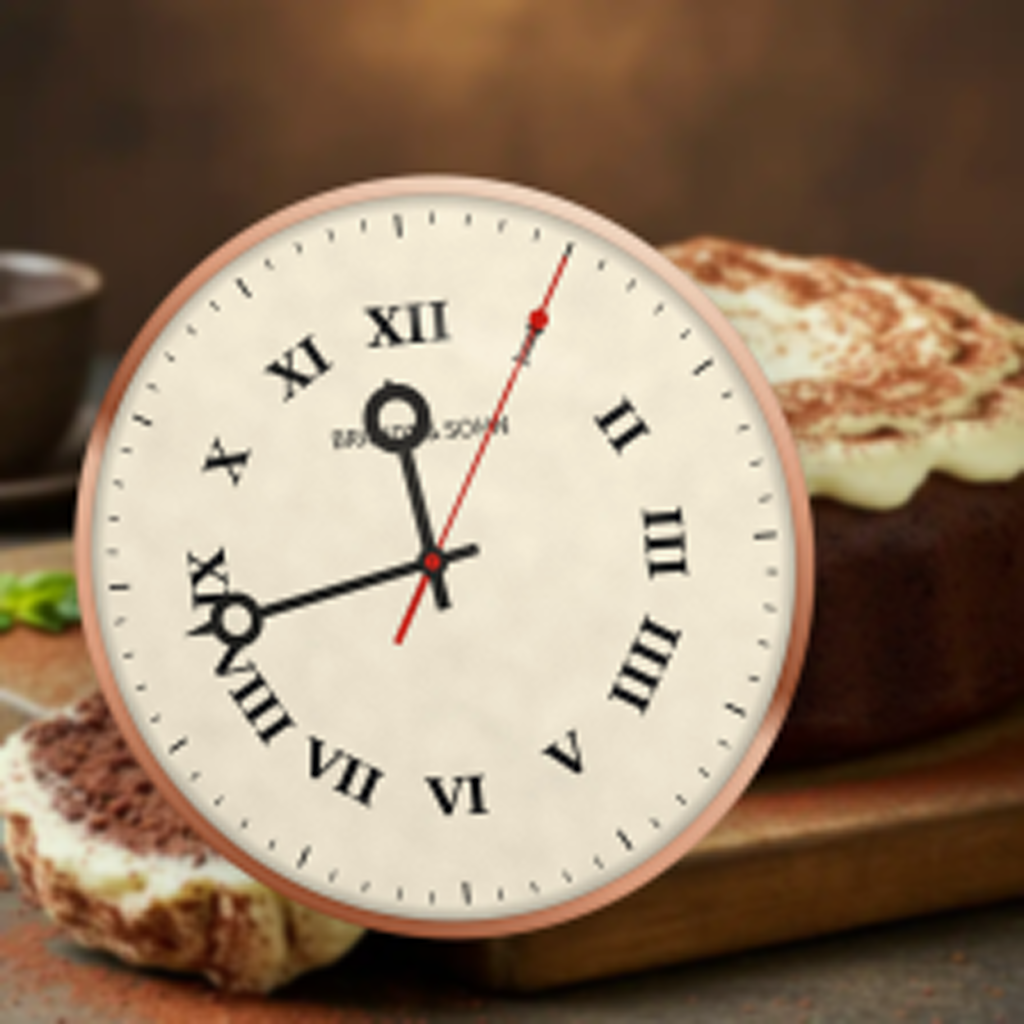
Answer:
11:43:05
